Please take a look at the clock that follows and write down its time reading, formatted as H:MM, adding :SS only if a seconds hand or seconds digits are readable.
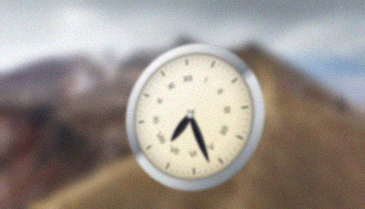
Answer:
7:27
